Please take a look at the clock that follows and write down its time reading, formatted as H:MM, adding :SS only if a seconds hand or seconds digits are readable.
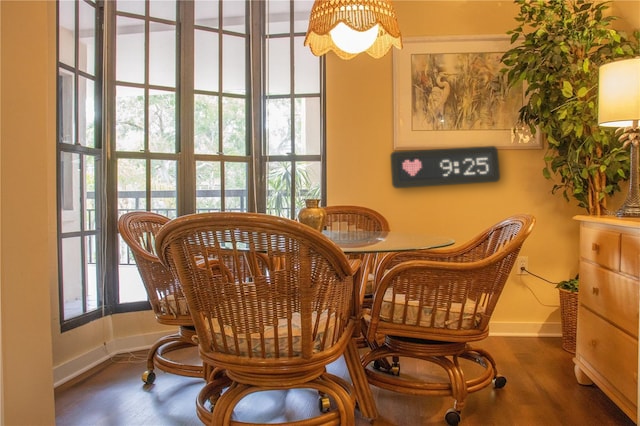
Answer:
9:25
